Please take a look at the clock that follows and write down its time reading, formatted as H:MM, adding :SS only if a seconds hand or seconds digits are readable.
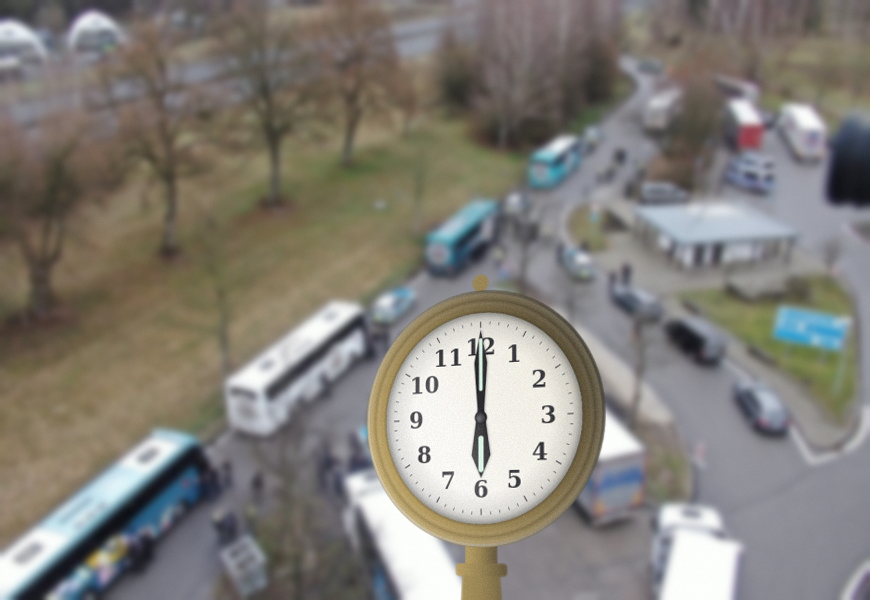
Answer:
6:00
